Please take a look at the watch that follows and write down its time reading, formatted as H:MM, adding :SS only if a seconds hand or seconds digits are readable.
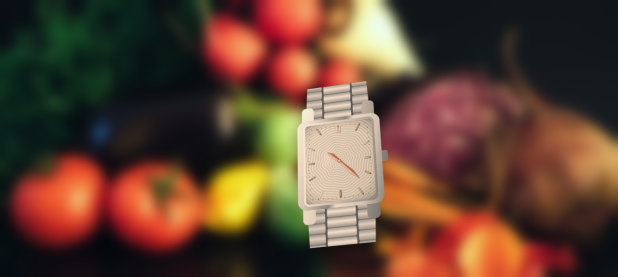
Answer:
10:23
